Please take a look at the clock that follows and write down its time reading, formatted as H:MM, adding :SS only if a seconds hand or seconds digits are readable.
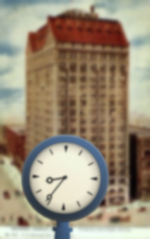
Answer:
8:36
